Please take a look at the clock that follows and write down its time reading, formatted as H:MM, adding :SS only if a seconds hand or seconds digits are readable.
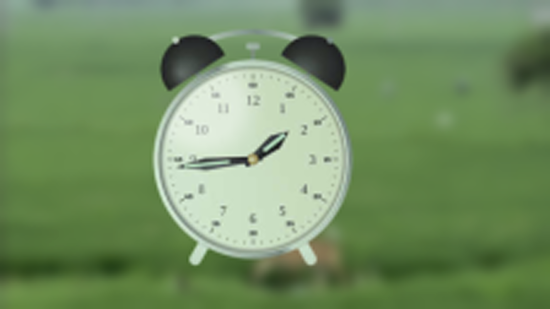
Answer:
1:44
